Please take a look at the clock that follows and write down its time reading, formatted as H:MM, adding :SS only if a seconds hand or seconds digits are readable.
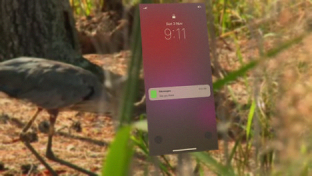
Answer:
9:11
